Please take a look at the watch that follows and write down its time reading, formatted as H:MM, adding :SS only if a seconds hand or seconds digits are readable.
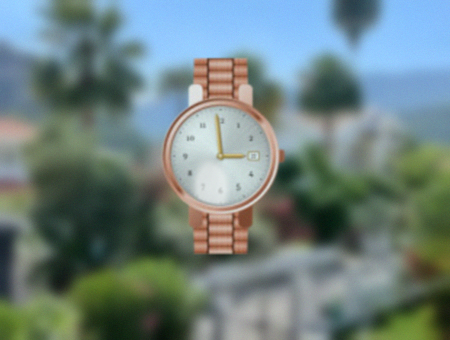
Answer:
2:59
